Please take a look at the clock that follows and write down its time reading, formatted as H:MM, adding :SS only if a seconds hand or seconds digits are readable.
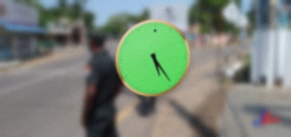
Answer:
5:24
